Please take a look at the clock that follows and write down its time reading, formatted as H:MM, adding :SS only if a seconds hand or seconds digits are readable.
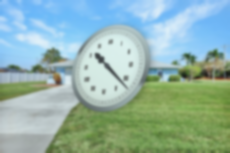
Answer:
10:22
